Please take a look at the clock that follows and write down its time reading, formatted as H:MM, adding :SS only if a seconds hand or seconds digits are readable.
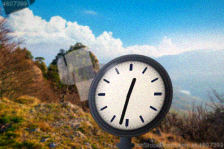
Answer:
12:32
